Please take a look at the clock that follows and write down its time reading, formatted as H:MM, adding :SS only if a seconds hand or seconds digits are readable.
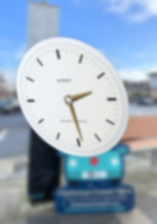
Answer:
2:29
